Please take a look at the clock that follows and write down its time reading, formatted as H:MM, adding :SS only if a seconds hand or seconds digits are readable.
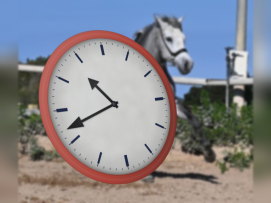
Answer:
10:42
